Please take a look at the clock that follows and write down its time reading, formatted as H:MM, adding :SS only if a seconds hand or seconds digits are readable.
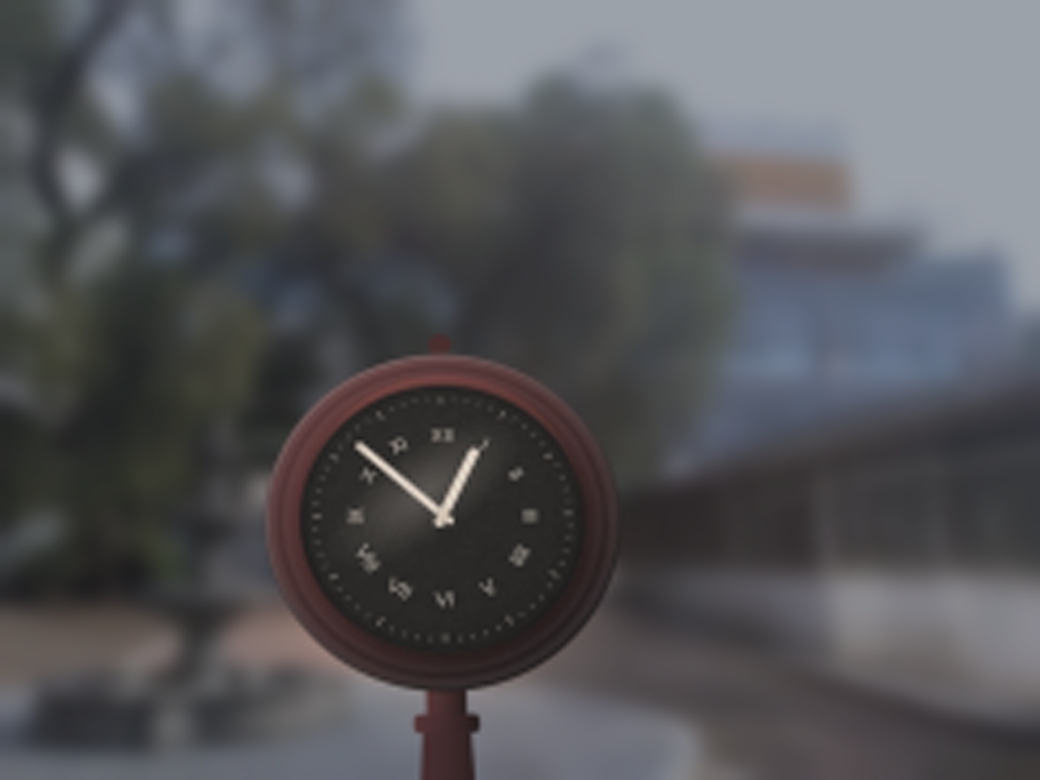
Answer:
12:52
